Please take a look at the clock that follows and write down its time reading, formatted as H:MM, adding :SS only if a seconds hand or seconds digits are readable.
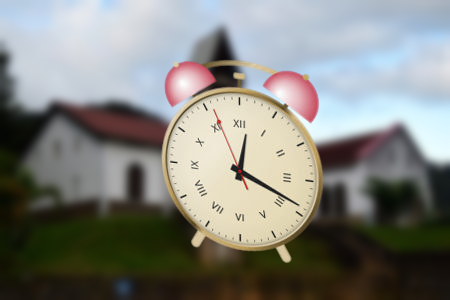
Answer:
12:18:56
